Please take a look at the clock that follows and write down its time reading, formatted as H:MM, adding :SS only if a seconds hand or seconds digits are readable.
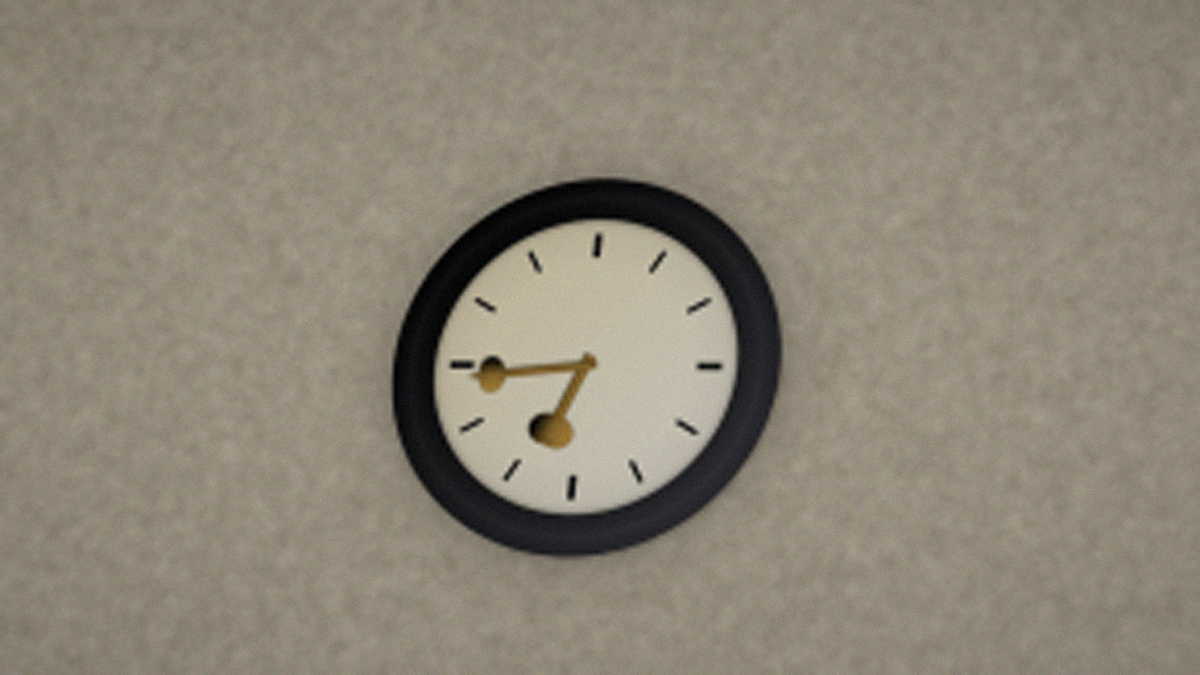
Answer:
6:44
